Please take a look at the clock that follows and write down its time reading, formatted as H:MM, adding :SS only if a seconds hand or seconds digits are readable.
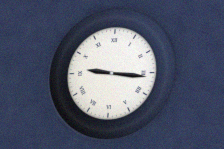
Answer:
9:16
